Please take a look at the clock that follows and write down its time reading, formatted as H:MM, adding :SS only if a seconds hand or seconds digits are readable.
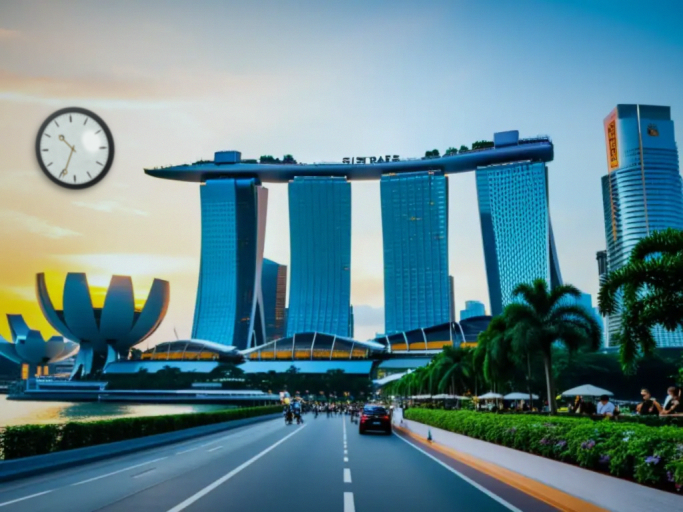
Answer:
10:34
